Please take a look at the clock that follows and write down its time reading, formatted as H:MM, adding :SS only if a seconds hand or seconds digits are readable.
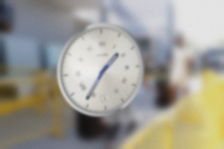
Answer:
1:36
